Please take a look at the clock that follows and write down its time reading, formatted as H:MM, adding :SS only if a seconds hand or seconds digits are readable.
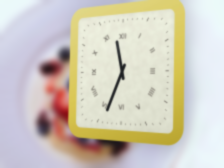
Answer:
11:34
